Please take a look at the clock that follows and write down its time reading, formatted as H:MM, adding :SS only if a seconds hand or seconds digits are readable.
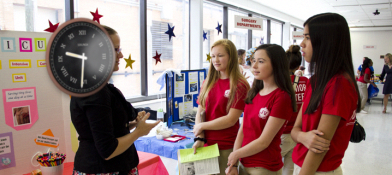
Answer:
9:31
